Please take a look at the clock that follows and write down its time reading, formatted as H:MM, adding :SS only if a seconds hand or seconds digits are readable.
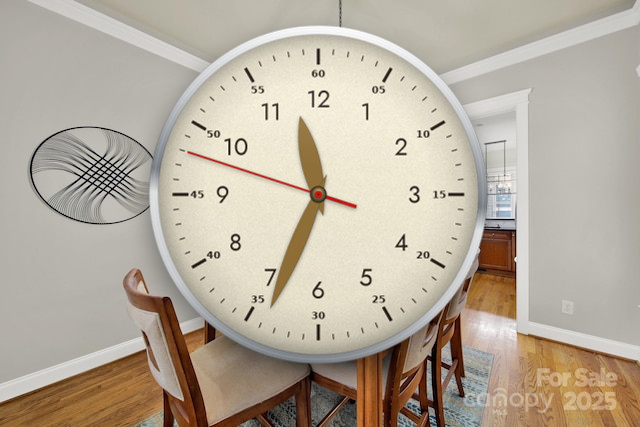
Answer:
11:33:48
